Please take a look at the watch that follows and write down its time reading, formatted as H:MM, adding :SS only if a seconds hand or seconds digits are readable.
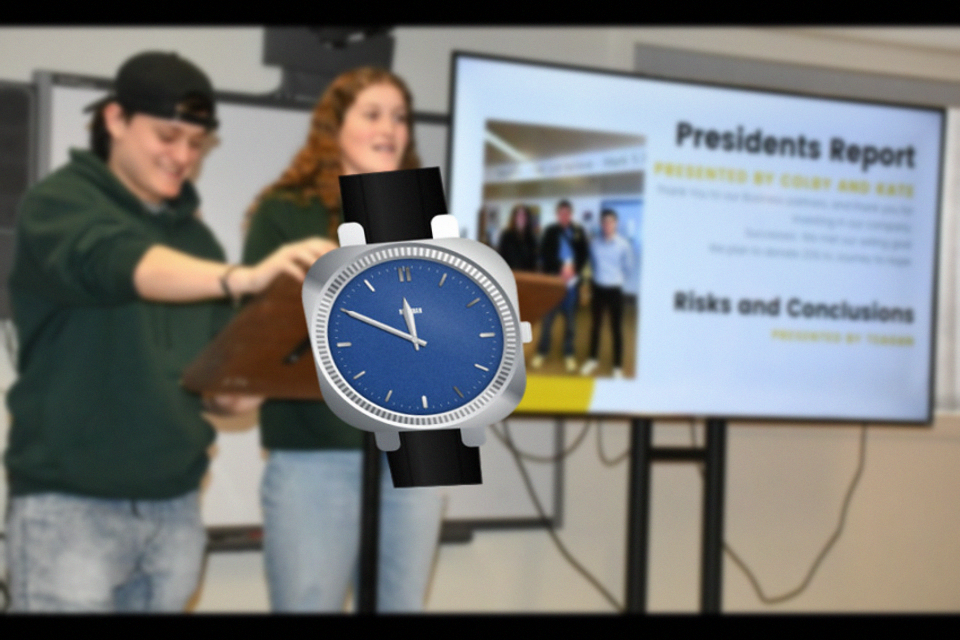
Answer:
11:50
